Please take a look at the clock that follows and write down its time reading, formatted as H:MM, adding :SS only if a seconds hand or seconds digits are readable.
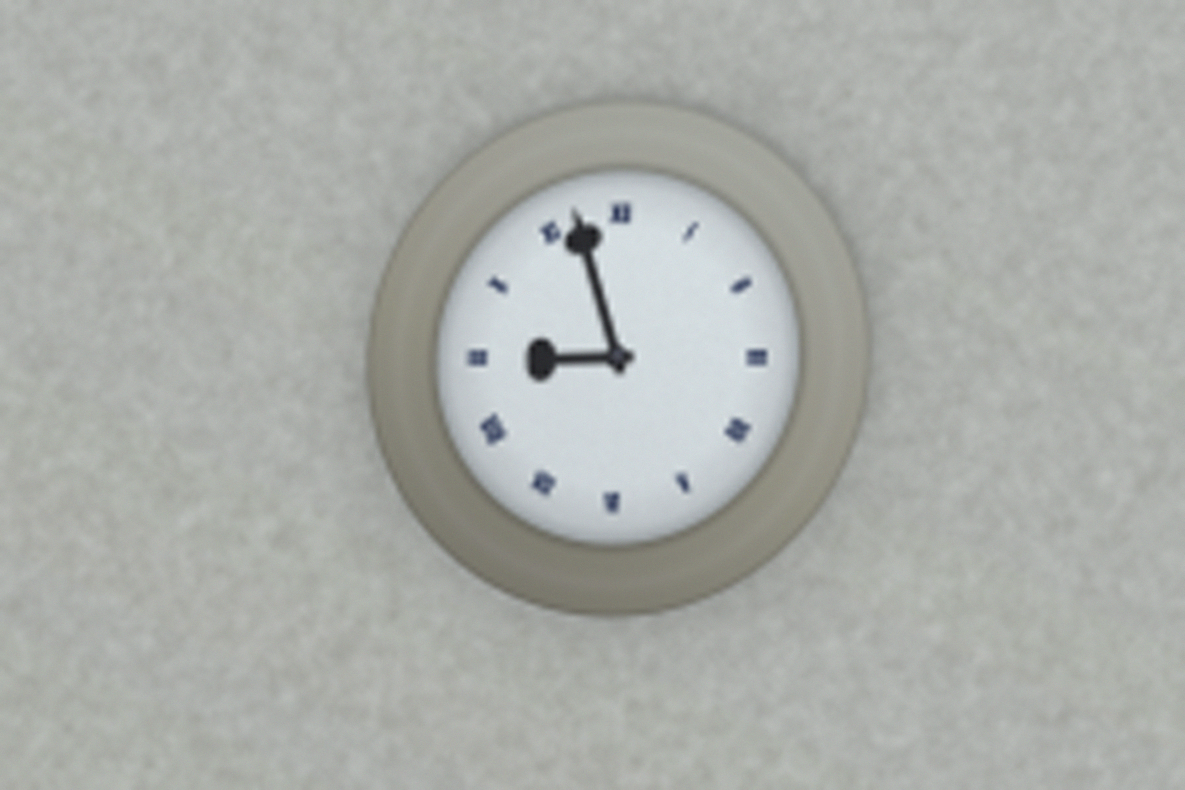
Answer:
8:57
